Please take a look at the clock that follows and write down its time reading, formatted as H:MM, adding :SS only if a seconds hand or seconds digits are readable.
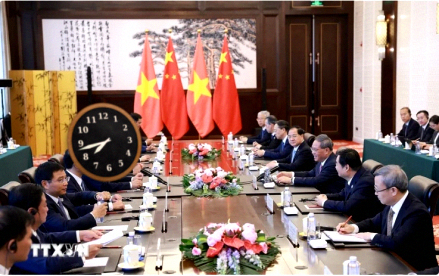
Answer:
7:43
